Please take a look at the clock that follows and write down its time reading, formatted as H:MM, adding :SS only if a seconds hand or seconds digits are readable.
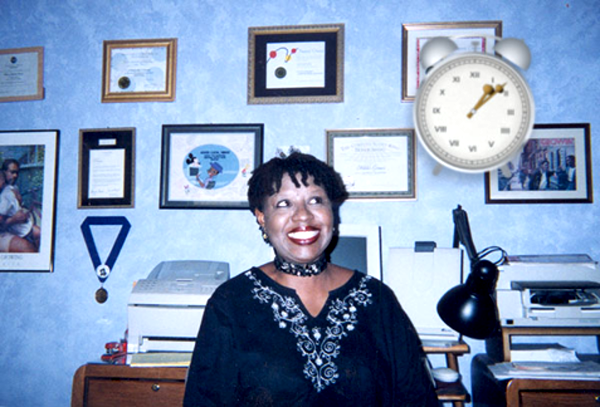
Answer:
1:08
